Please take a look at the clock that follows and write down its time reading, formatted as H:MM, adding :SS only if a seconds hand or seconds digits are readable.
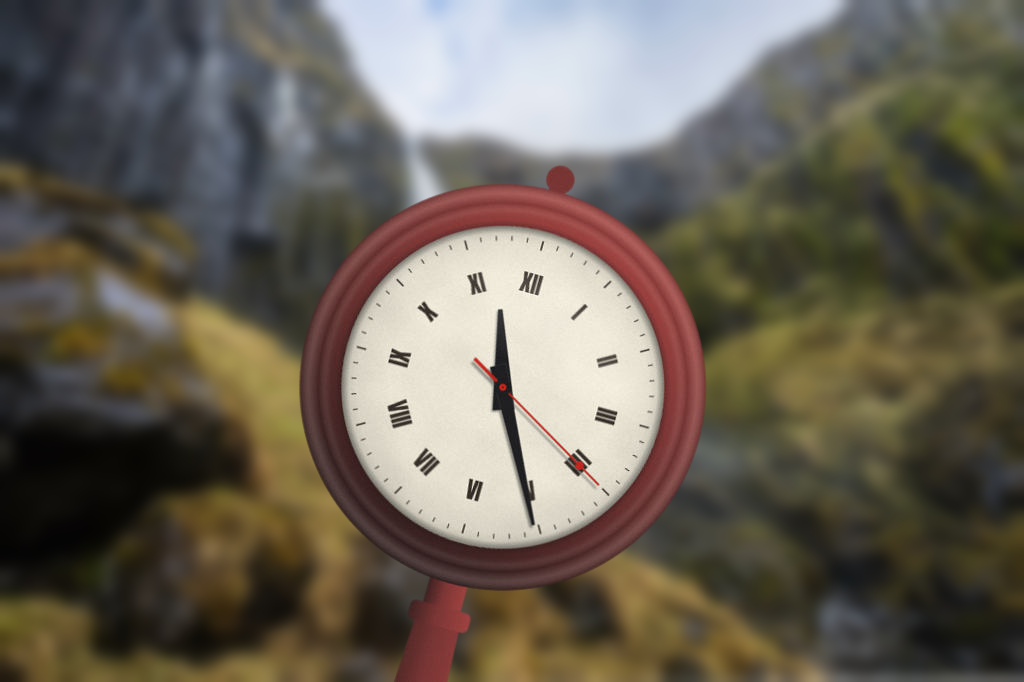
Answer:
11:25:20
